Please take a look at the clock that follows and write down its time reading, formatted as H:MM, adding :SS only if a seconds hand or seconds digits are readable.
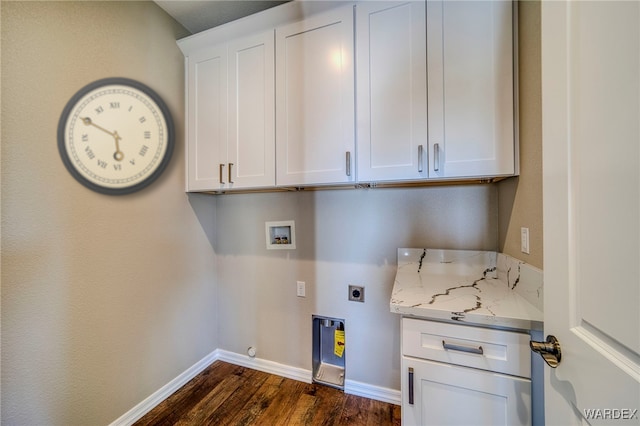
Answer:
5:50
